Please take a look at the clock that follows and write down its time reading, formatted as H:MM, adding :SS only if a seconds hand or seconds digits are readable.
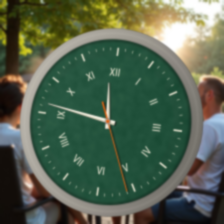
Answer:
11:46:26
